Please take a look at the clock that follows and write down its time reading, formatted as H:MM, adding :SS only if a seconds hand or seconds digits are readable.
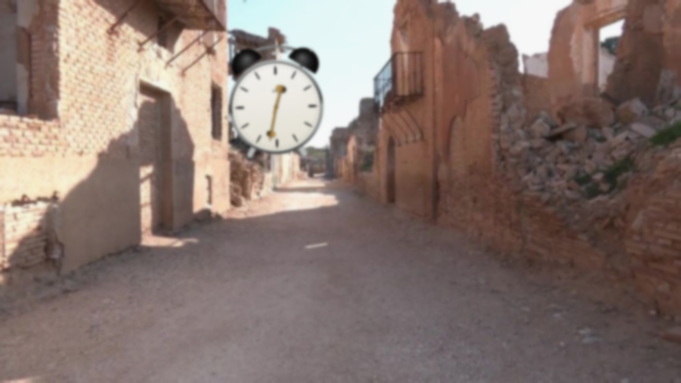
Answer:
12:32
